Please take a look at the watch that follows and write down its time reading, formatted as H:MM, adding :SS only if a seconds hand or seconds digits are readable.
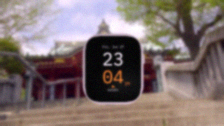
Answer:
23:04
